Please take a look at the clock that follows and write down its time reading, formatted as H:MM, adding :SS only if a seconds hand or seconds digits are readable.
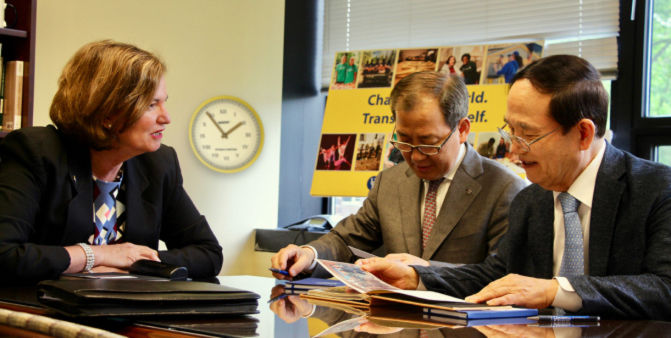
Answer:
1:54
